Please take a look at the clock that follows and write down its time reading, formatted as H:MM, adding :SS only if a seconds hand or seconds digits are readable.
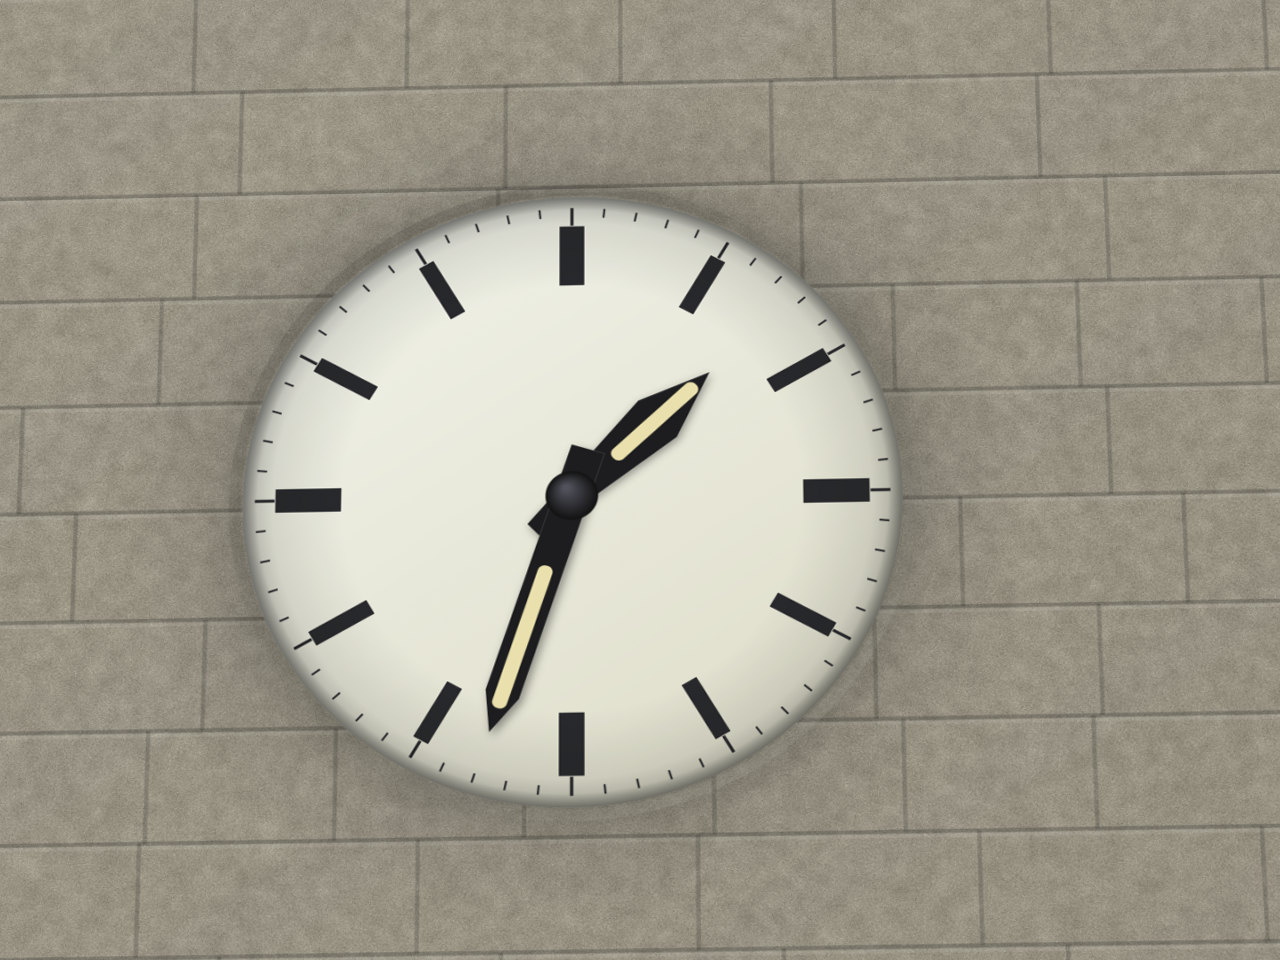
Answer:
1:33
